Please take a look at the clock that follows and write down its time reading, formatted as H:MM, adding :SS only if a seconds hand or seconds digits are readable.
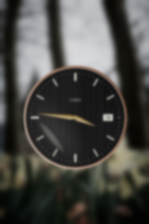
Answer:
3:46
